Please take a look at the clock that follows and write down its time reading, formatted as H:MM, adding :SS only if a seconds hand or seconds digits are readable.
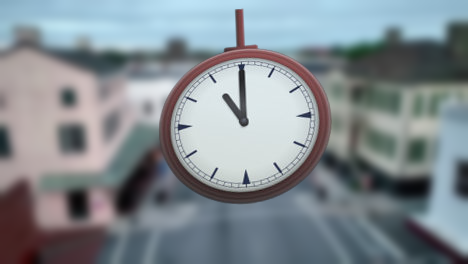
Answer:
11:00
